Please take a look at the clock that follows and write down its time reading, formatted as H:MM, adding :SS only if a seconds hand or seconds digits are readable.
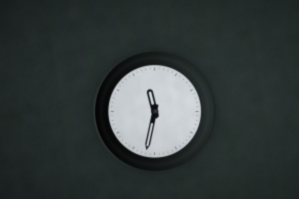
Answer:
11:32
